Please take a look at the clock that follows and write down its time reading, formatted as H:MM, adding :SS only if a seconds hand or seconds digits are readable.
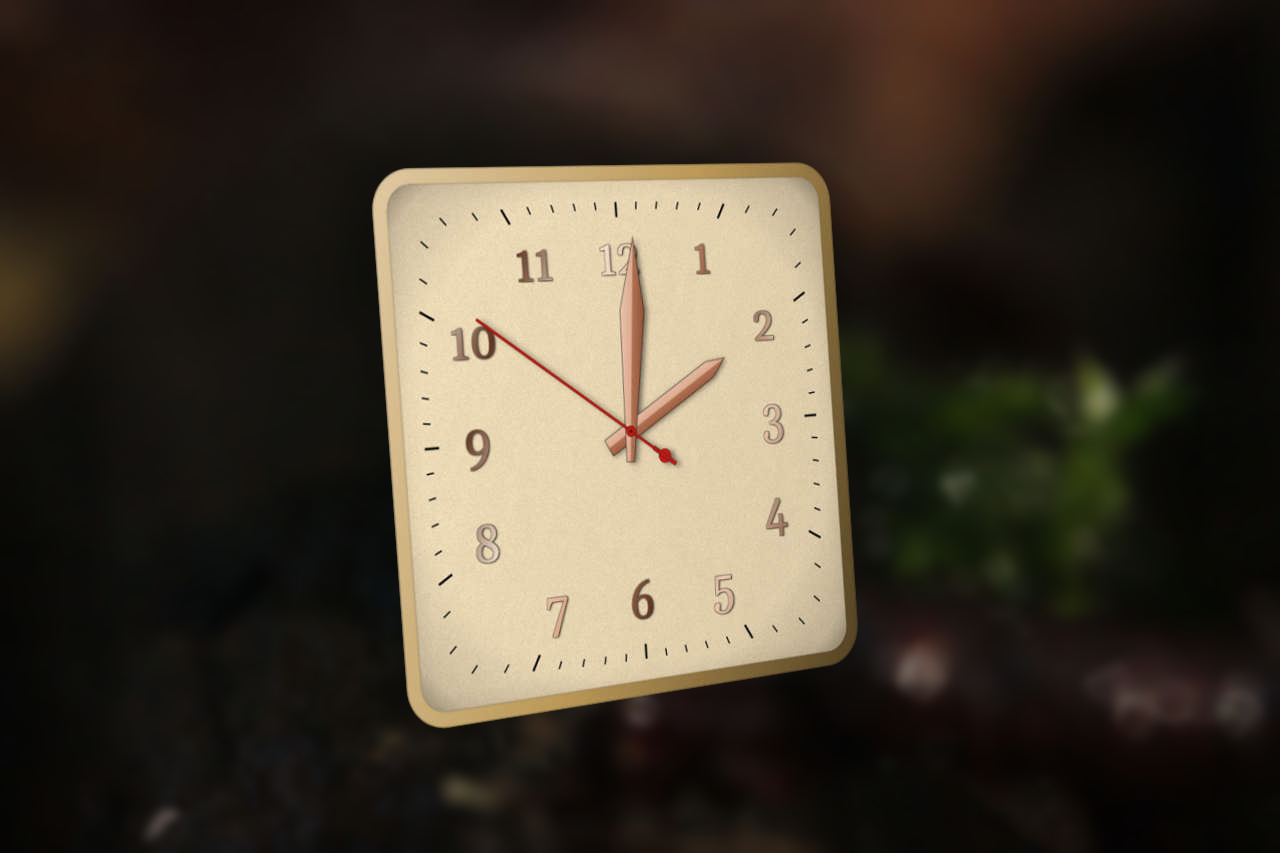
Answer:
2:00:51
